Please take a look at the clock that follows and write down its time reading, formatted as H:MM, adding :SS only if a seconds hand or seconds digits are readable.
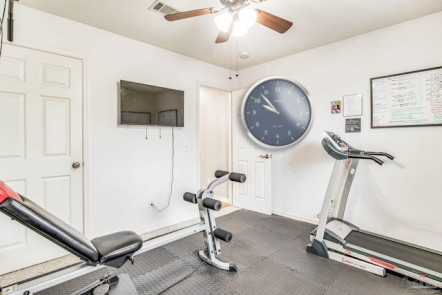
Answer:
9:53
